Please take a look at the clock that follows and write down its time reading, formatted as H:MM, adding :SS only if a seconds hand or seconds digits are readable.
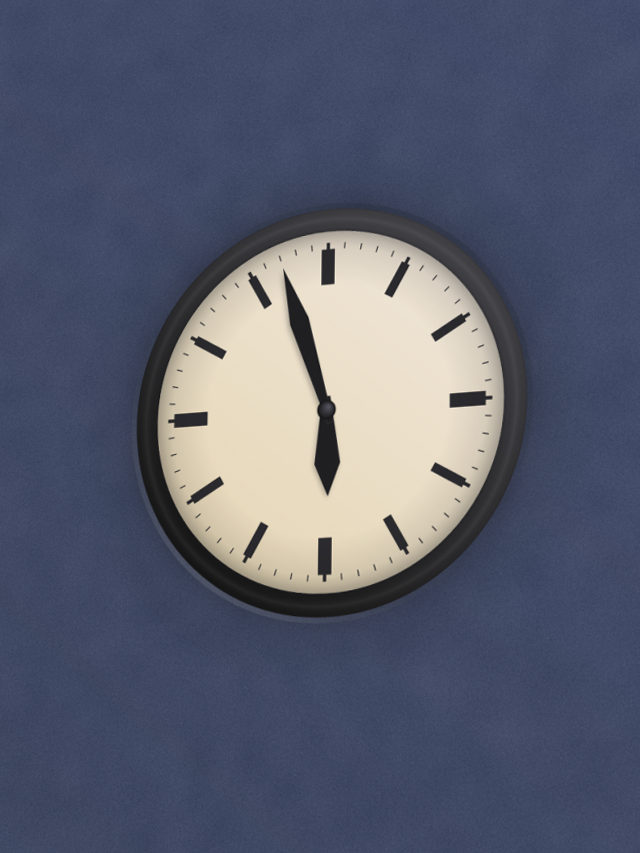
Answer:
5:57
